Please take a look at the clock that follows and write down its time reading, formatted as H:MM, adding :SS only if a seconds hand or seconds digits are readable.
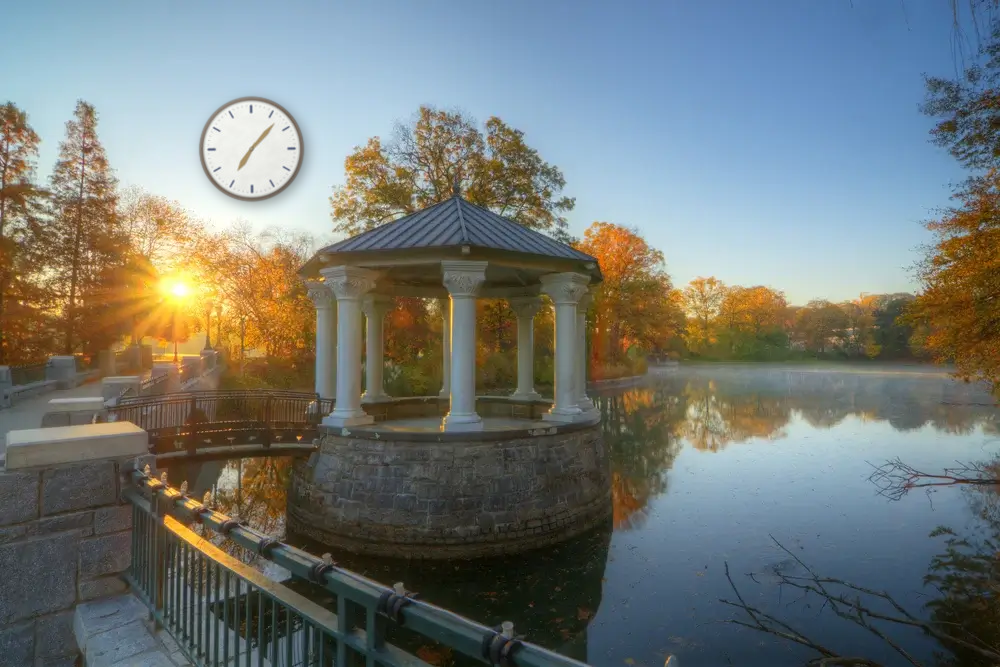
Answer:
7:07
